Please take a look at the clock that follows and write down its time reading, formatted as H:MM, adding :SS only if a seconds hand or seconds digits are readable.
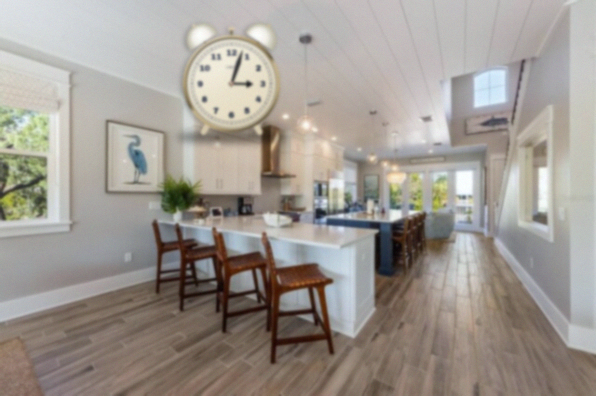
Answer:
3:03
